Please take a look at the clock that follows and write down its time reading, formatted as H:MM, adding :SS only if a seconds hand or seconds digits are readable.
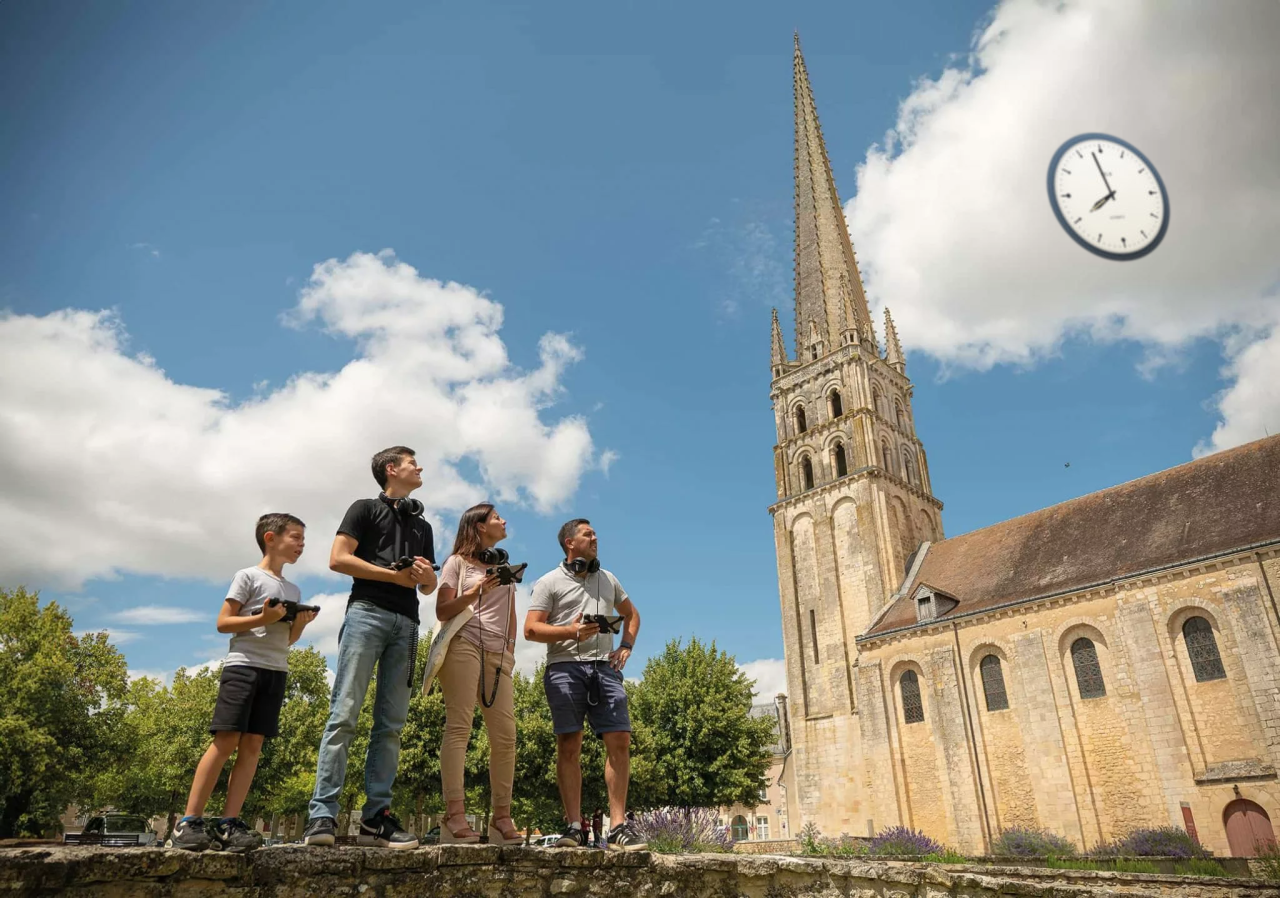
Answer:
7:58
